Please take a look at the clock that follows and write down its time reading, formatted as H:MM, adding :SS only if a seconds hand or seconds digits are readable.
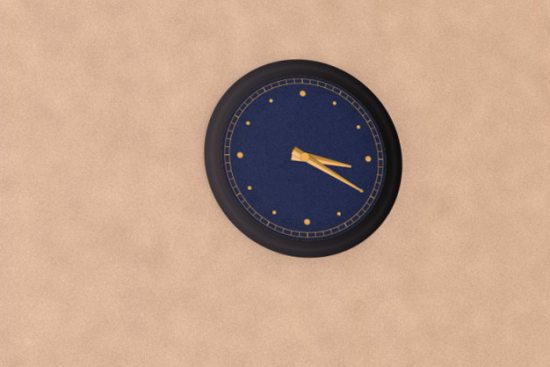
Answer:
3:20
